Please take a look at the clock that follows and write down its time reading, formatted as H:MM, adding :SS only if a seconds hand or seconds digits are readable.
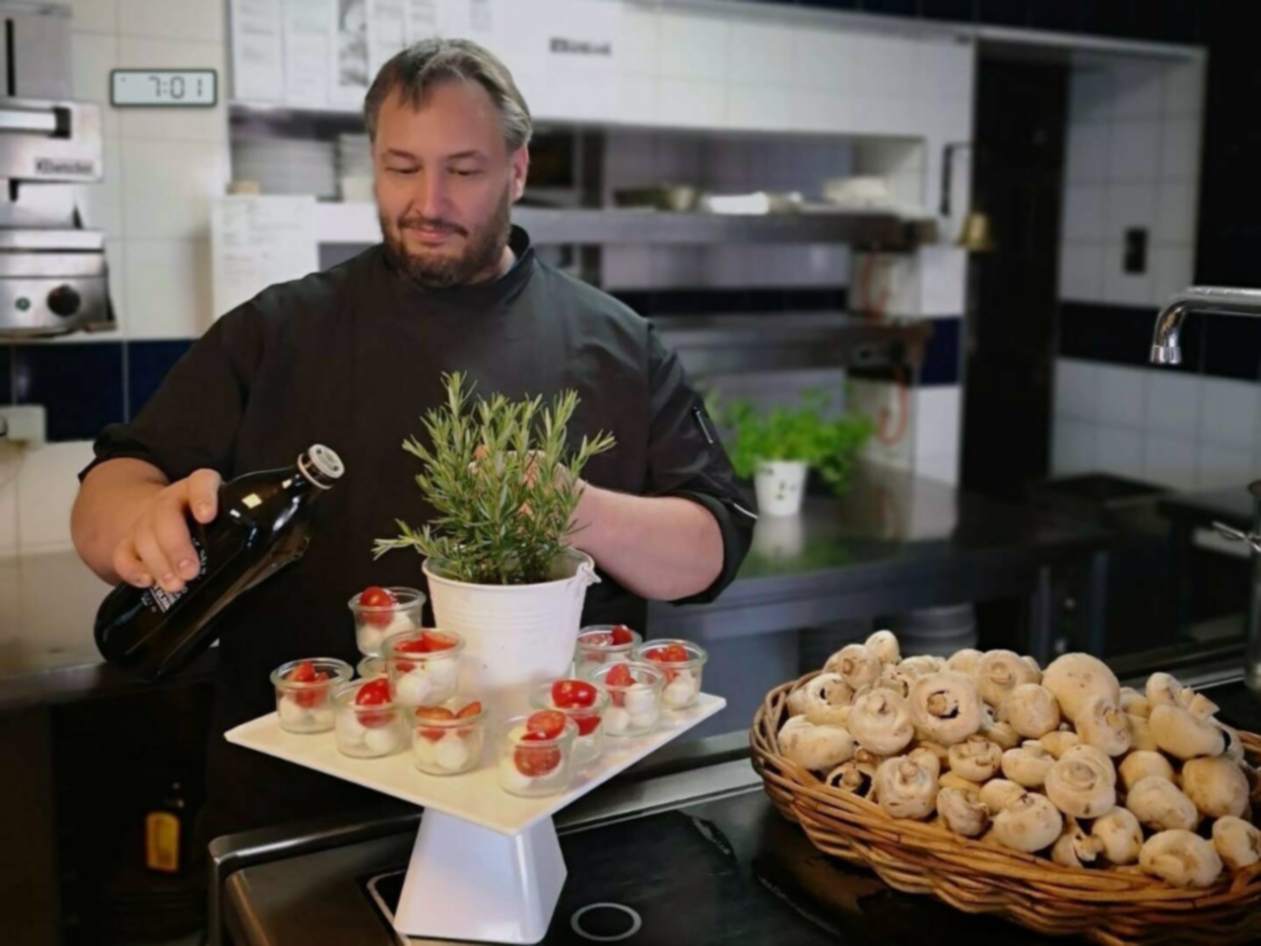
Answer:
7:01
